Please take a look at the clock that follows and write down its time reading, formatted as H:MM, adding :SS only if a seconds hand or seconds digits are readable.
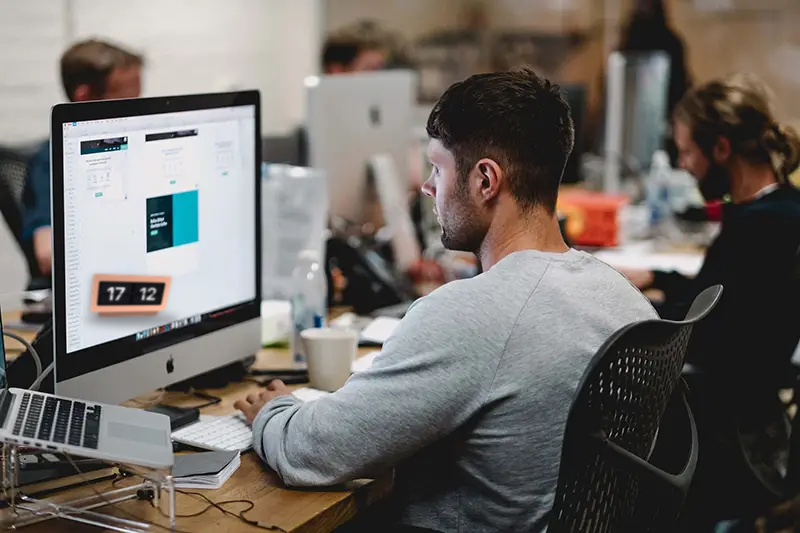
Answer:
17:12
